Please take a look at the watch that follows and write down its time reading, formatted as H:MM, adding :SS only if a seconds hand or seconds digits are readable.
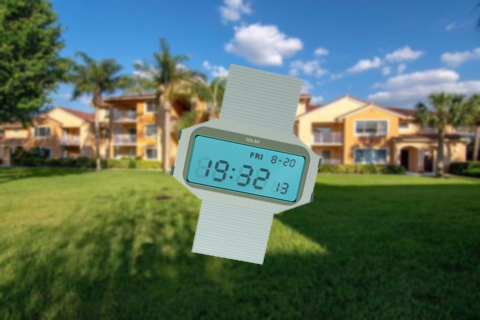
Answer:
19:32:13
